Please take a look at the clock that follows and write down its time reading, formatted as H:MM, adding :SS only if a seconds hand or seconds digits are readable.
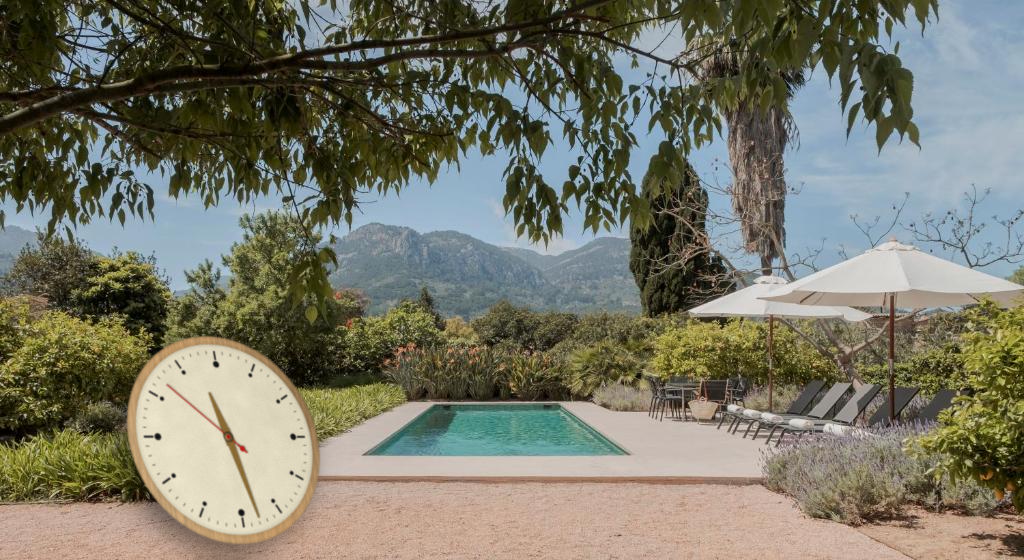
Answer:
11:27:52
